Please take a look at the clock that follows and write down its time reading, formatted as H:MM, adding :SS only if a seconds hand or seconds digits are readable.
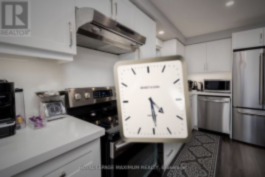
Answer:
4:29
